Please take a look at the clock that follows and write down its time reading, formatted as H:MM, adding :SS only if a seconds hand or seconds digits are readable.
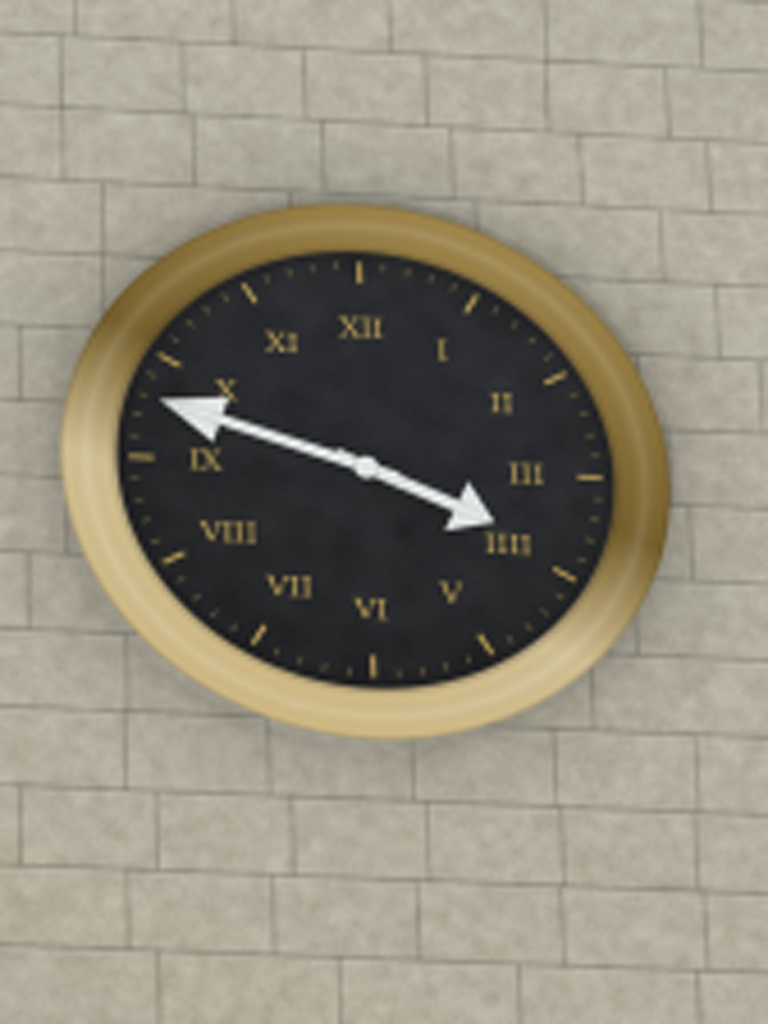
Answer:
3:48
